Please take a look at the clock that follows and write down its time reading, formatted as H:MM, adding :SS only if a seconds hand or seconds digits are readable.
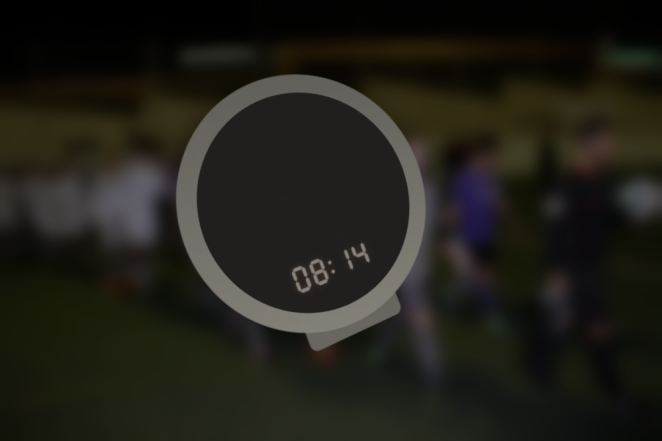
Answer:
8:14
